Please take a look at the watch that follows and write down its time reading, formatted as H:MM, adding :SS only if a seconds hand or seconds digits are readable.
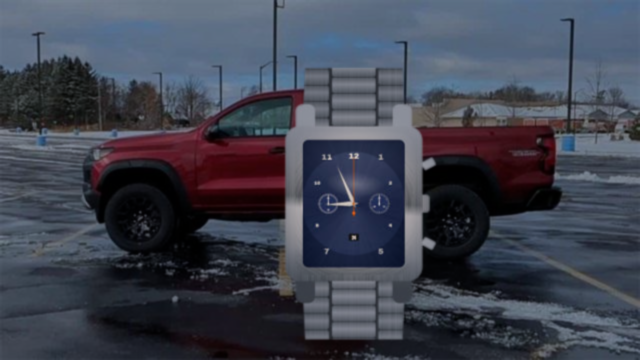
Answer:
8:56
